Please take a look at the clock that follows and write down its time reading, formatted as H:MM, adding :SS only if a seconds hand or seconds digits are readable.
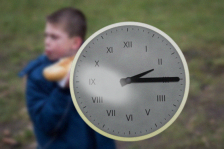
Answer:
2:15
